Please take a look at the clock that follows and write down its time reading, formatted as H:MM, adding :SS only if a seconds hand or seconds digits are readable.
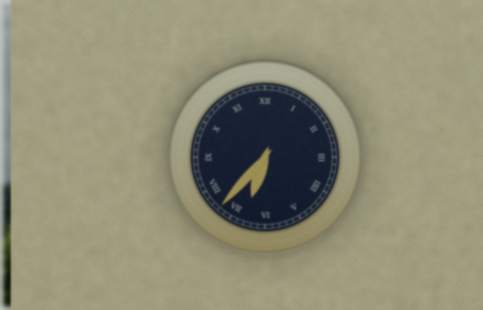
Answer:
6:37
